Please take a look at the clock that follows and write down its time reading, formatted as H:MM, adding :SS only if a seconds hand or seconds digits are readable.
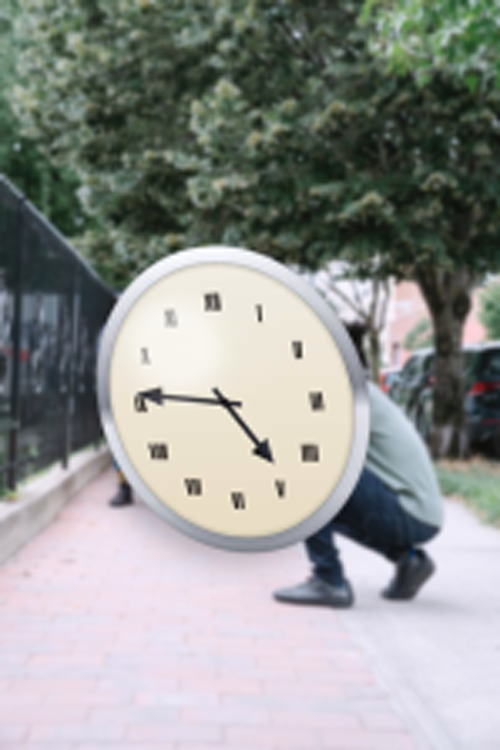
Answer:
4:46
